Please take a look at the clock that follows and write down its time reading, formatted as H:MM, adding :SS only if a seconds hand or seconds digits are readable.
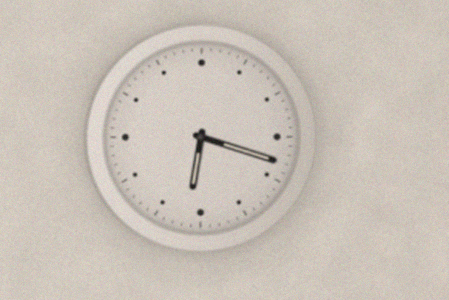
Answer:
6:18
